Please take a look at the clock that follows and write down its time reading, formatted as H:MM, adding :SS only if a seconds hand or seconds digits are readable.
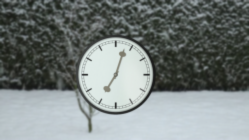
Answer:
7:03
